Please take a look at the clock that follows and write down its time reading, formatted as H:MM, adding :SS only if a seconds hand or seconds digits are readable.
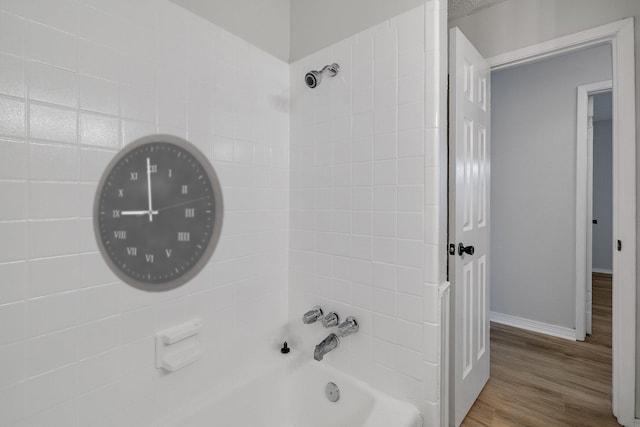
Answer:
8:59:13
